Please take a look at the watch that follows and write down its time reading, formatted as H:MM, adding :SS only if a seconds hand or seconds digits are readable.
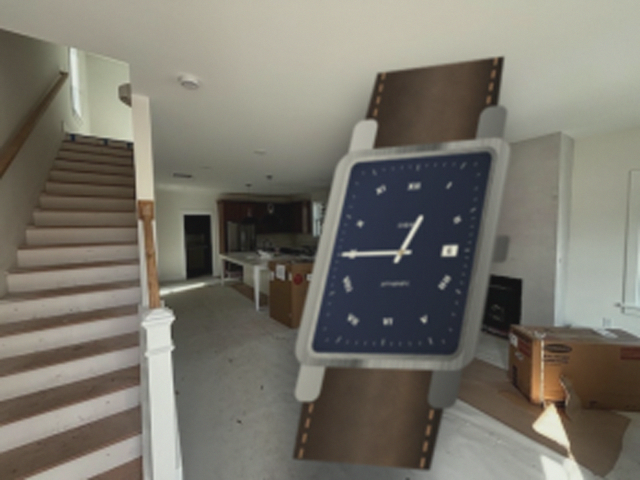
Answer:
12:45
